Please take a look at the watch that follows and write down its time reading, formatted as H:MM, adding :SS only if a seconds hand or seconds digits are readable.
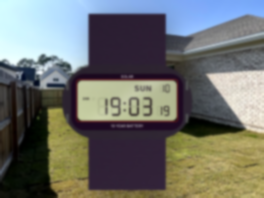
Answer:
19:03
